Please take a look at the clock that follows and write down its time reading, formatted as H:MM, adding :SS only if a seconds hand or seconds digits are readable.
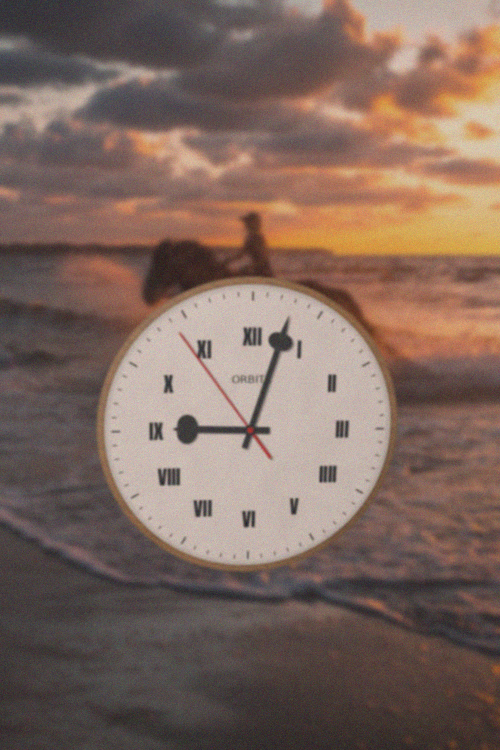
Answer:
9:02:54
